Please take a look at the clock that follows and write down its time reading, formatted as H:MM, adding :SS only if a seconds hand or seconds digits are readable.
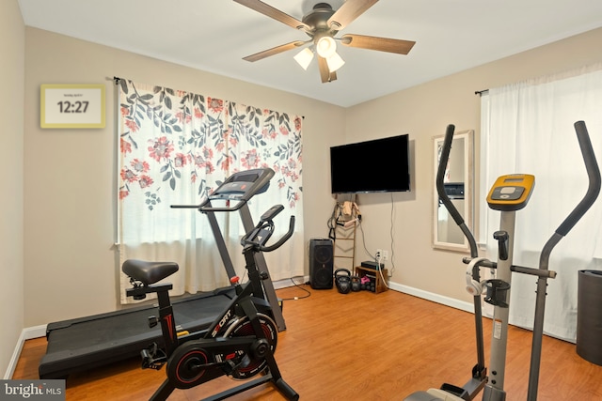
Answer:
12:27
